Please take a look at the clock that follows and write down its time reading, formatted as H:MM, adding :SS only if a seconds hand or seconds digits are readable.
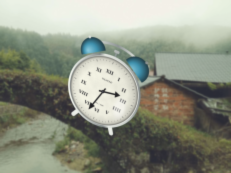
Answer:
2:33
